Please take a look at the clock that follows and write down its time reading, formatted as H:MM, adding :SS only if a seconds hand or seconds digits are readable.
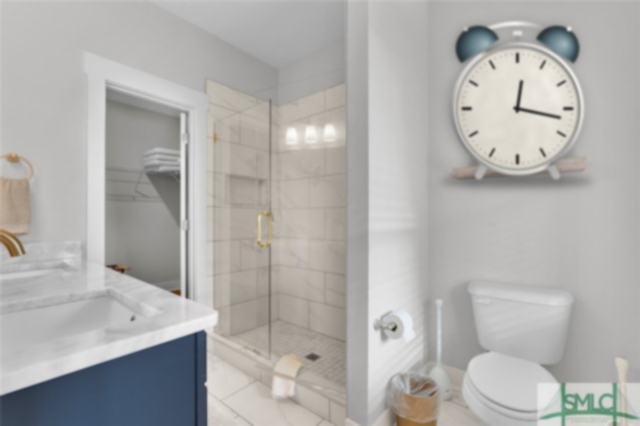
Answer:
12:17
